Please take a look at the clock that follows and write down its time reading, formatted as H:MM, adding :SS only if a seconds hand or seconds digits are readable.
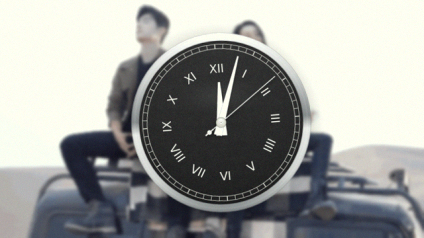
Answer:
12:03:09
